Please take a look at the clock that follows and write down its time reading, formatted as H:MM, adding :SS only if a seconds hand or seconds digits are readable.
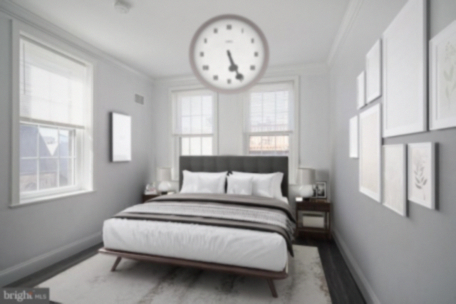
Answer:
5:26
